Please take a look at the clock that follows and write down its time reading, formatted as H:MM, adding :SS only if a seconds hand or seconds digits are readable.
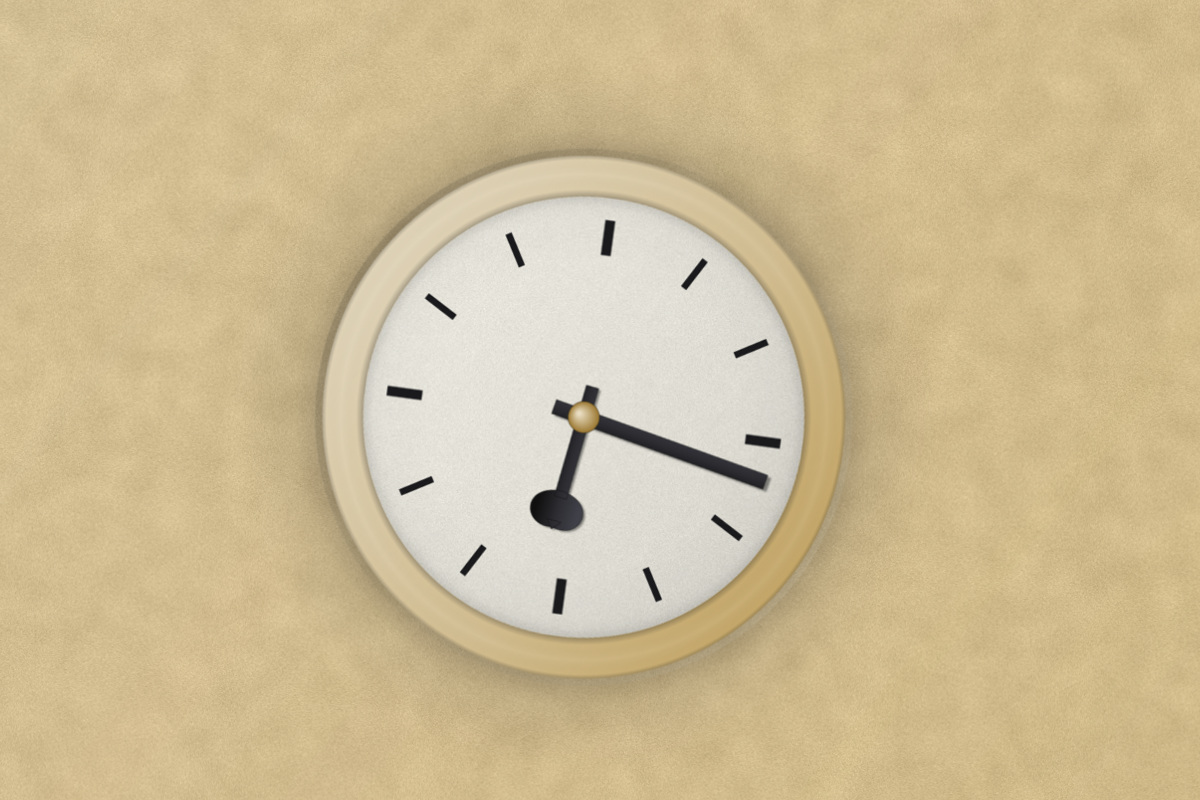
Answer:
6:17
